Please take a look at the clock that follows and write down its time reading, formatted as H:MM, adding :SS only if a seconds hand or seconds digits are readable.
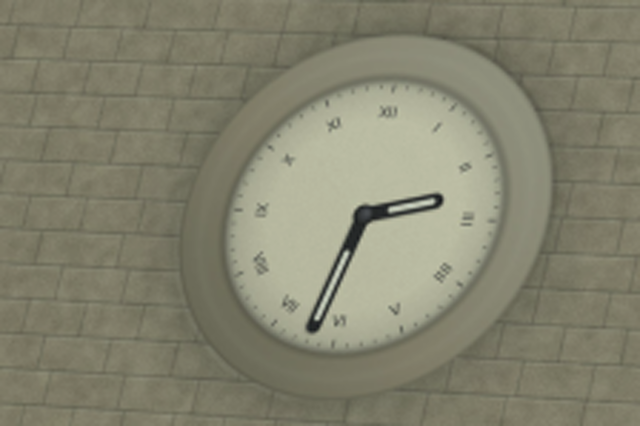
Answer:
2:32
